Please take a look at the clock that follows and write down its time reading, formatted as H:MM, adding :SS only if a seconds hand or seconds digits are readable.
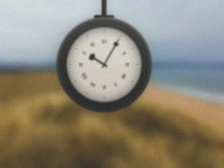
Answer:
10:05
